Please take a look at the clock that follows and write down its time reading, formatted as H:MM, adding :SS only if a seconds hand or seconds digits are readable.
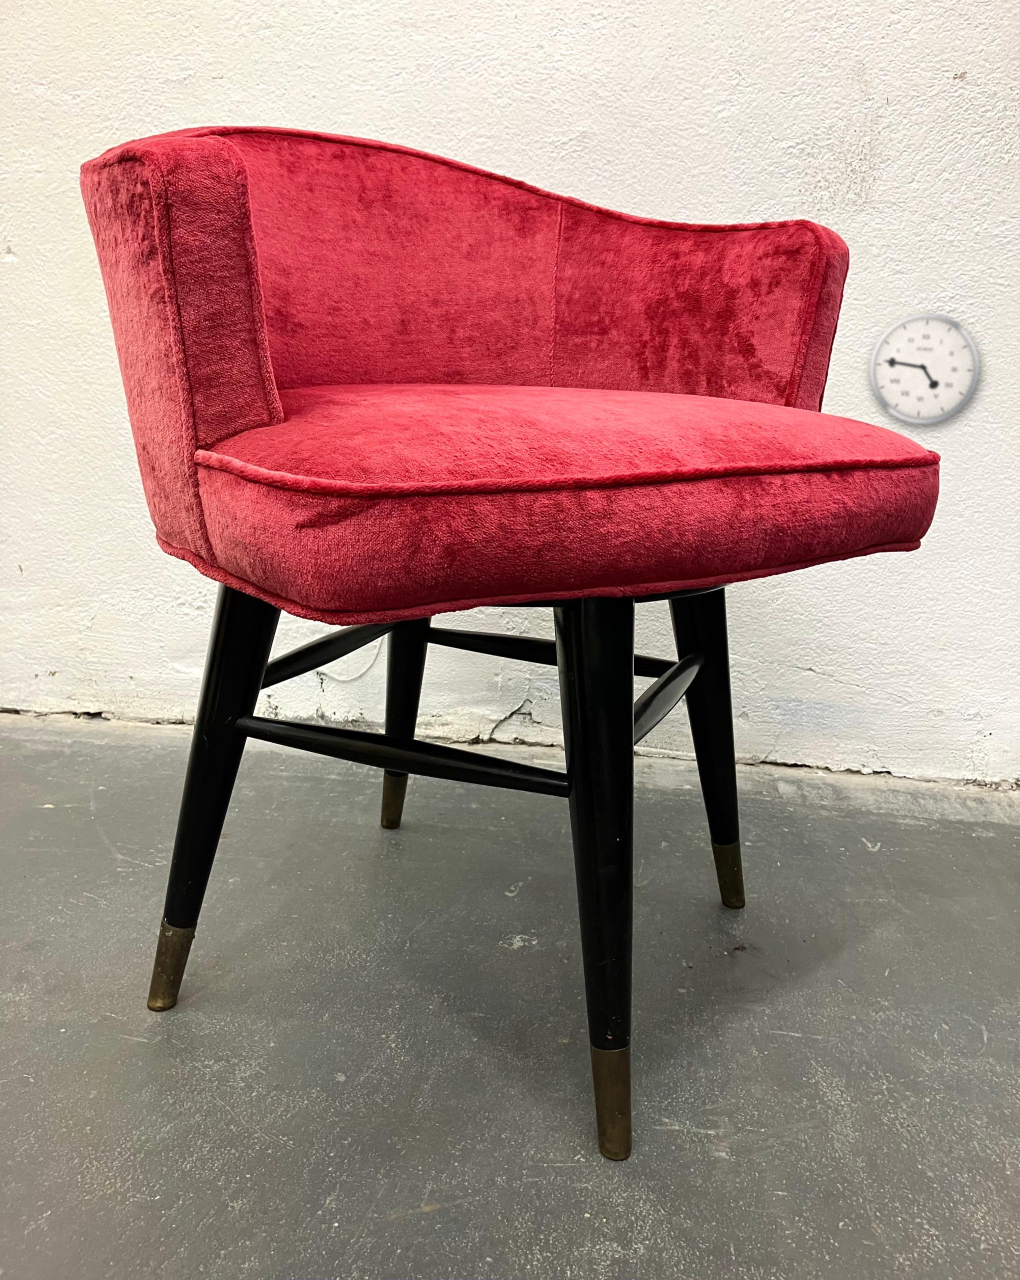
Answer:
4:46
